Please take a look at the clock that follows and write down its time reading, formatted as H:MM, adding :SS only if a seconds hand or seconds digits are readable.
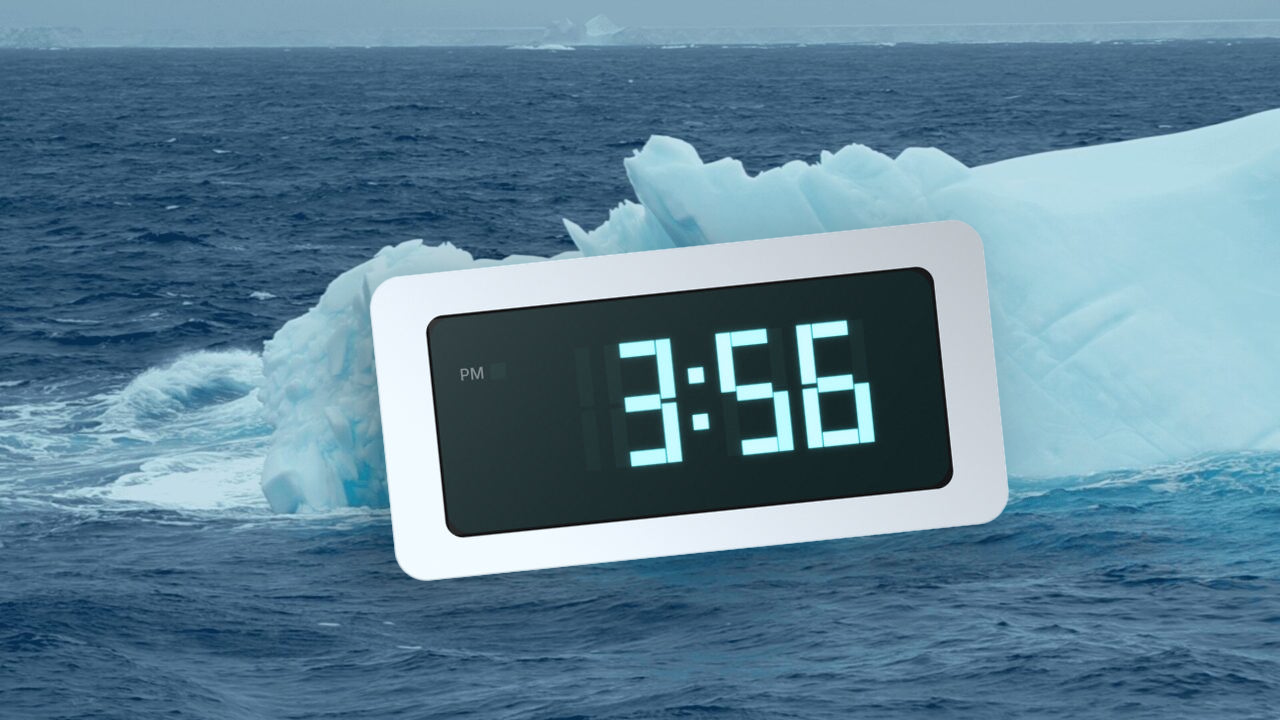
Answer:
3:56
